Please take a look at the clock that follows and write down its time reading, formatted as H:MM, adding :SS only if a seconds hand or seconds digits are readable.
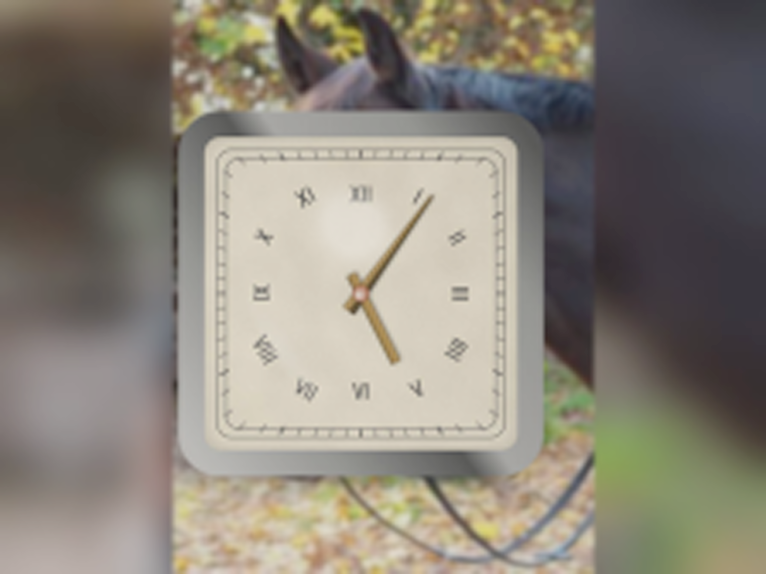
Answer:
5:06
